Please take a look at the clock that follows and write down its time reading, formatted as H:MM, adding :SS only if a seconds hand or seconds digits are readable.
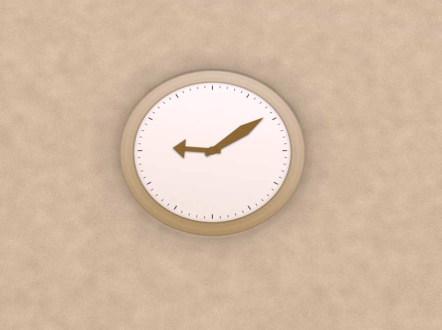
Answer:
9:09
